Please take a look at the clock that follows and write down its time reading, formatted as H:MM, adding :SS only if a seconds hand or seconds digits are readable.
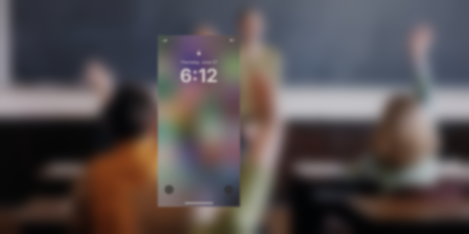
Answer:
6:12
